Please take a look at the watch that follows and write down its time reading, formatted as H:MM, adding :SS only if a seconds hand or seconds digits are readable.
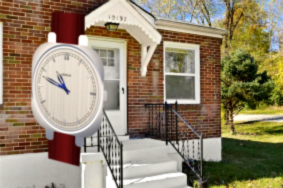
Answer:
10:48
